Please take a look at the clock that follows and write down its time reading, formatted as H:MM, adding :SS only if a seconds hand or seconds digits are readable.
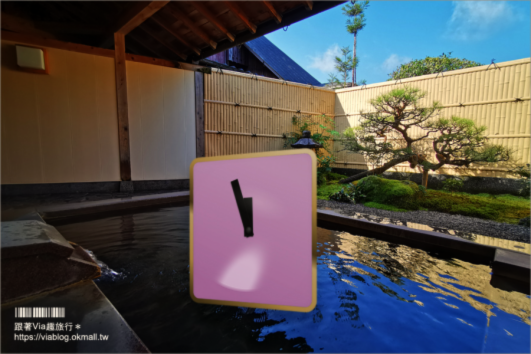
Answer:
11:57
